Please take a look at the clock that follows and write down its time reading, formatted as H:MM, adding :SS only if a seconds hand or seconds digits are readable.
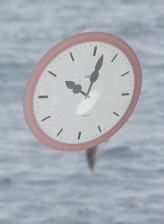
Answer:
10:02
